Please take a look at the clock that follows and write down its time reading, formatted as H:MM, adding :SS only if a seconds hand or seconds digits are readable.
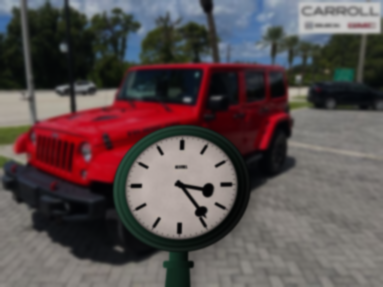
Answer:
3:24
